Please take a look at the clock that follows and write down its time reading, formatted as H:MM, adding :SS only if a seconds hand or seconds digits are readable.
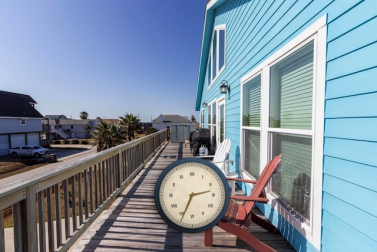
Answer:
2:34
